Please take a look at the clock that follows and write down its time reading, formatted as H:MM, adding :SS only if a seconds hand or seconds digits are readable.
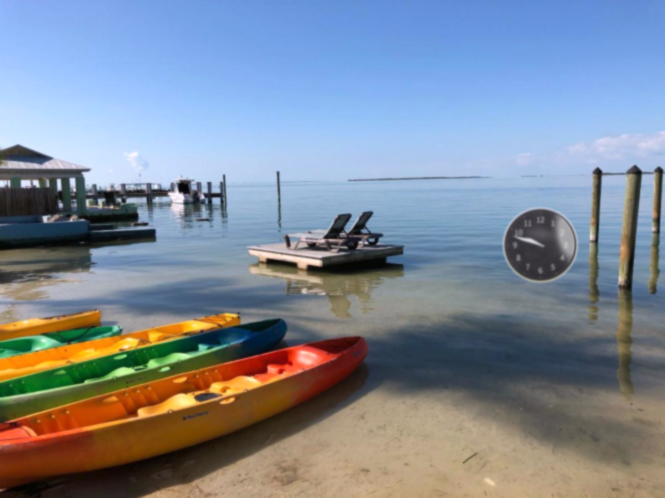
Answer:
9:48
